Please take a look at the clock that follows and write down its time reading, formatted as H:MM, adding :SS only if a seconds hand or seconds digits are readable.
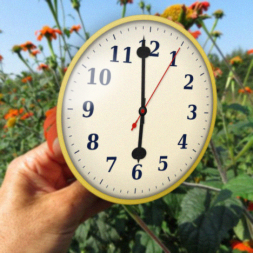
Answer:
5:59:05
